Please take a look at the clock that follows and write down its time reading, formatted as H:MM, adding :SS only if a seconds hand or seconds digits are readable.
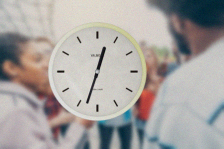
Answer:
12:33
